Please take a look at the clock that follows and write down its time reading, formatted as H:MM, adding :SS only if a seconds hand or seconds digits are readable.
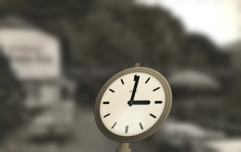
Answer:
3:01
